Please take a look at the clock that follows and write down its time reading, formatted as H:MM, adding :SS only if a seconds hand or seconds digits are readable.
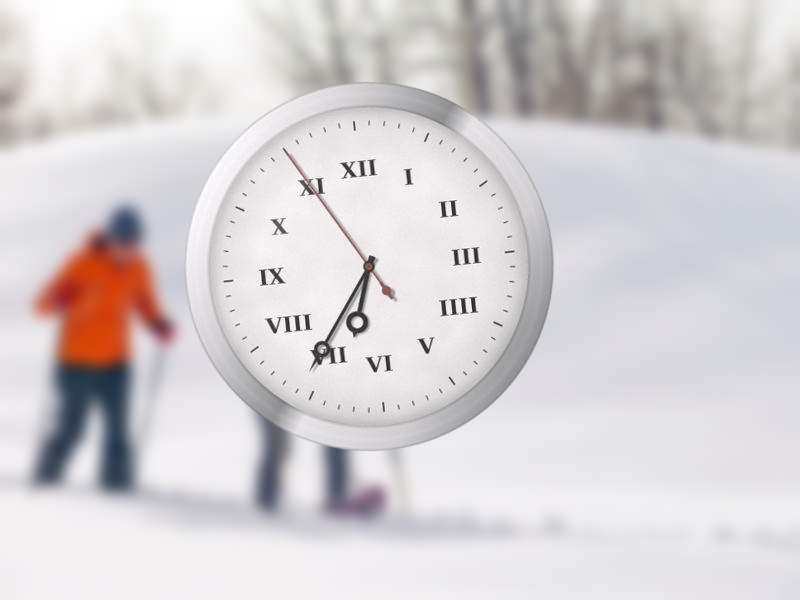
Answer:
6:35:55
